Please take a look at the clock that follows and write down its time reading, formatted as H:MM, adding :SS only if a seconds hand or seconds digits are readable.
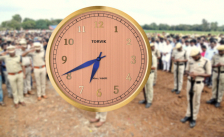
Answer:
6:41
